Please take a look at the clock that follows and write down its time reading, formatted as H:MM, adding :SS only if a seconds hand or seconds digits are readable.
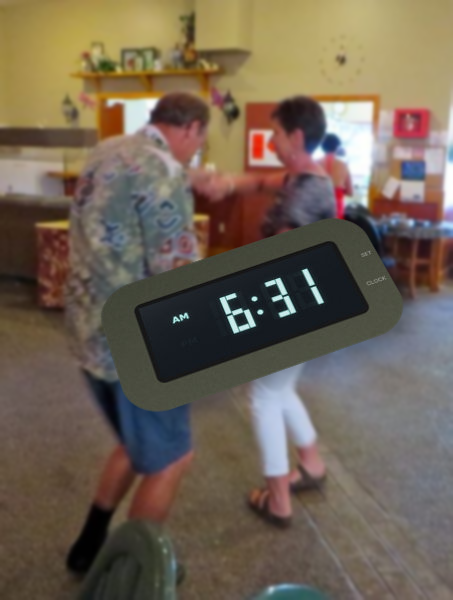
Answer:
6:31
